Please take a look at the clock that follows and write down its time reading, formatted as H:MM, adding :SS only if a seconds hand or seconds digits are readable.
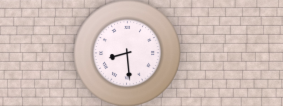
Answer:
8:29
